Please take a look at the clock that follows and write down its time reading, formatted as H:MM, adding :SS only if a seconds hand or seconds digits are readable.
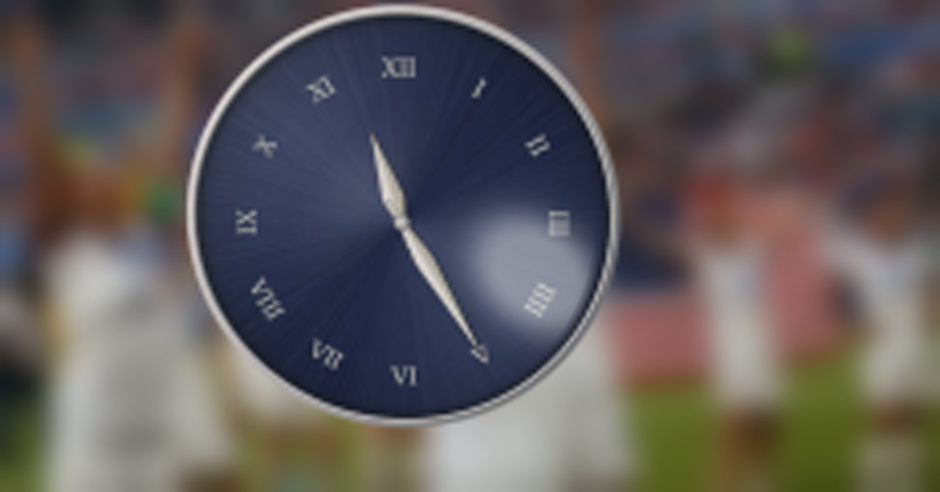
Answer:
11:25
